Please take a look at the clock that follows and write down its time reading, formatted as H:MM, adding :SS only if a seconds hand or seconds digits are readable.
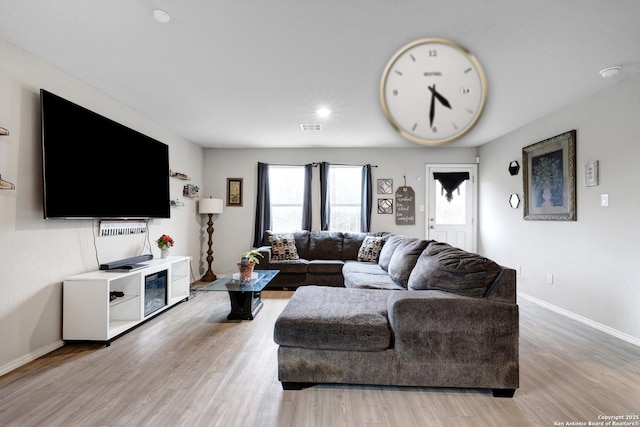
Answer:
4:31
